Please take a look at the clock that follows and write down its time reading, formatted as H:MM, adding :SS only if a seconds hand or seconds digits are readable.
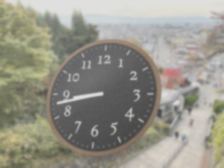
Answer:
8:43
